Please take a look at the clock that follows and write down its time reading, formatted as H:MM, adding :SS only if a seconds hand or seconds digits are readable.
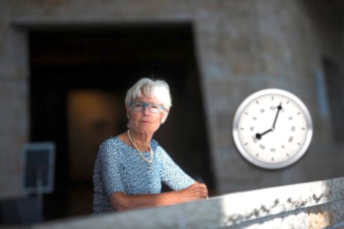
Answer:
8:03
